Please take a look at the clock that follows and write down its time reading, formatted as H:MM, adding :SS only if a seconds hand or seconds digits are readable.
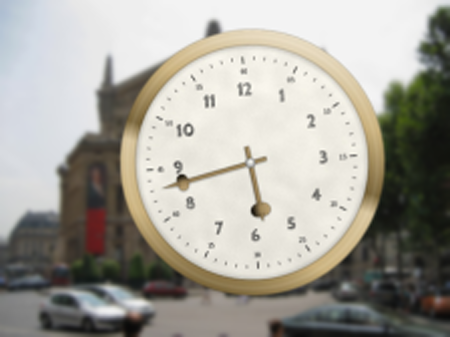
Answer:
5:43
